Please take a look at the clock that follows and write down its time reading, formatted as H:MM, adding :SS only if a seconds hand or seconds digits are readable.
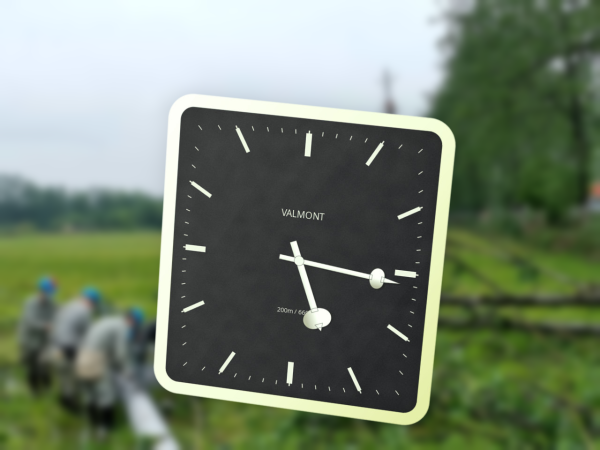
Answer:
5:16
